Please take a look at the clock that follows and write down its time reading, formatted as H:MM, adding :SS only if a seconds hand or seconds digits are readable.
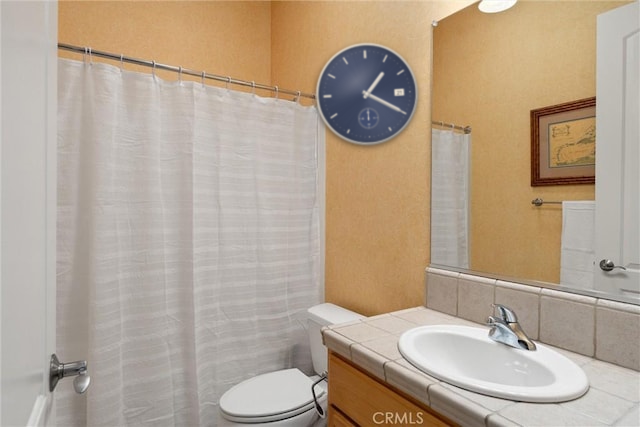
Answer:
1:20
